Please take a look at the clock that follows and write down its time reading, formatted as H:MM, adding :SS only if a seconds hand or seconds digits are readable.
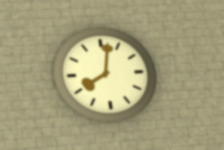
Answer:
8:02
